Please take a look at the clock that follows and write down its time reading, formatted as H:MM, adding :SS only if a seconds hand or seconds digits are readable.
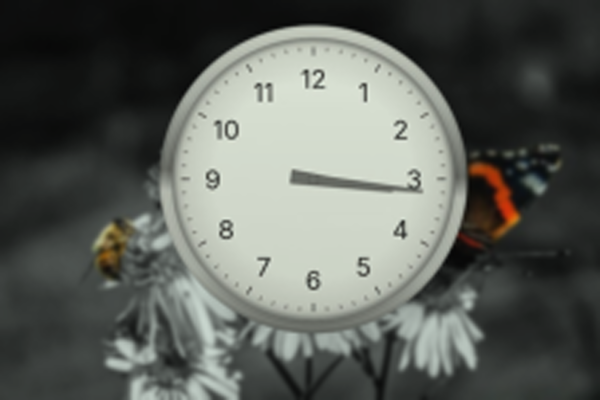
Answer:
3:16
